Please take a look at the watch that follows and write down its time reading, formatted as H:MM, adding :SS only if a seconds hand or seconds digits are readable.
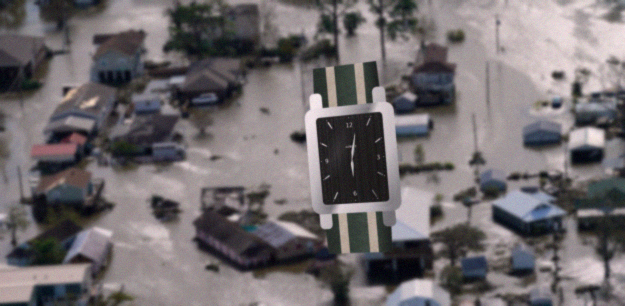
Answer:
6:02
